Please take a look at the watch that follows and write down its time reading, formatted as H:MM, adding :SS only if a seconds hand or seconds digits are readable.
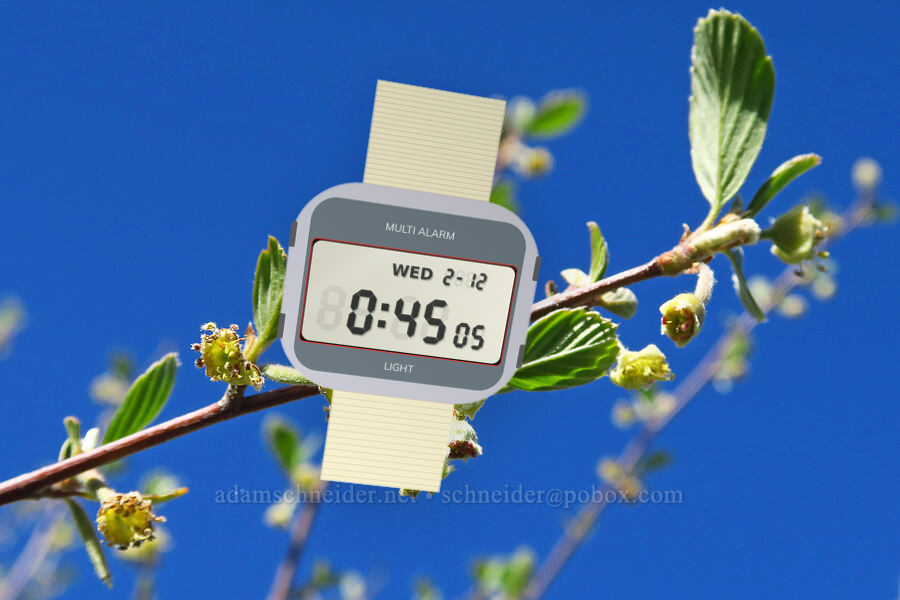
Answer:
0:45:05
